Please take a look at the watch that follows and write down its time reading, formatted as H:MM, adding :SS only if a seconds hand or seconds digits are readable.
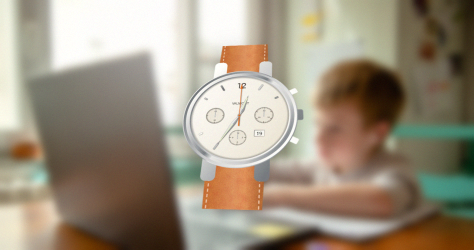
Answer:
12:35
